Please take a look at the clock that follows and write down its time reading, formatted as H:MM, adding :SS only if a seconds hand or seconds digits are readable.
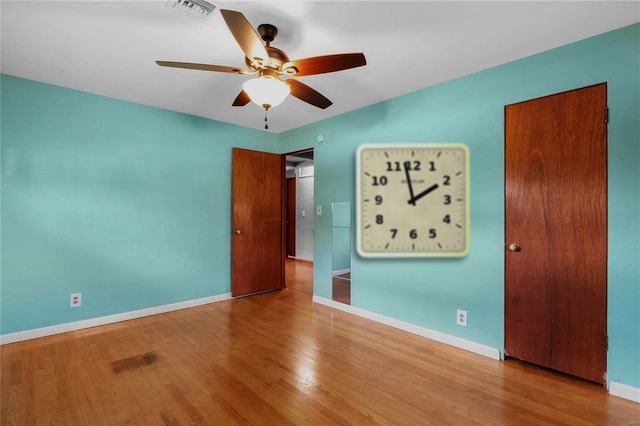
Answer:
1:58
